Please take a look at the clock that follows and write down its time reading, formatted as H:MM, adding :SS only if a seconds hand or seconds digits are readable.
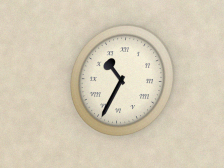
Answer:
10:34
